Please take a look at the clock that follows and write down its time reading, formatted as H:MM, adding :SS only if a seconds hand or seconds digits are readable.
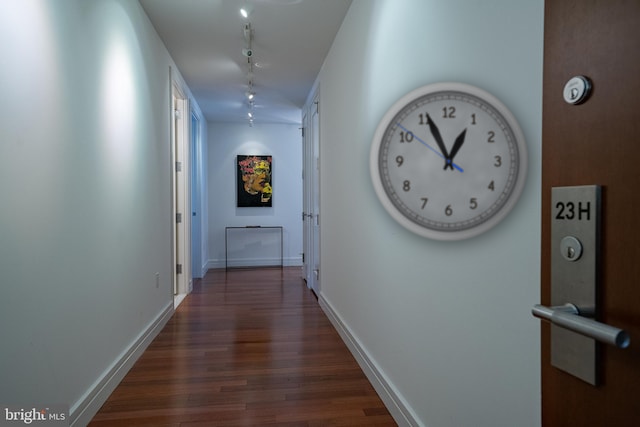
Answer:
12:55:51
